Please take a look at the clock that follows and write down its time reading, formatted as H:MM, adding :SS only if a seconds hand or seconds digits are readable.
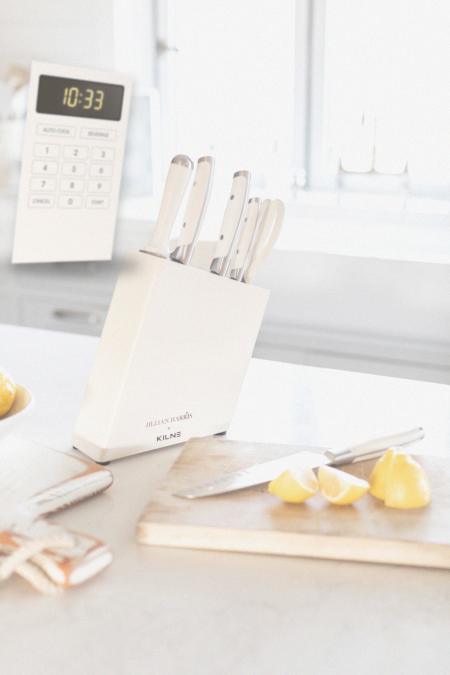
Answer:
10:33
